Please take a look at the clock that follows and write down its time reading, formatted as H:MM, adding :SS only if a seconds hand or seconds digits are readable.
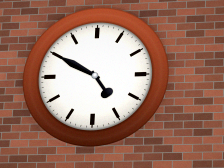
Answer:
4:50
